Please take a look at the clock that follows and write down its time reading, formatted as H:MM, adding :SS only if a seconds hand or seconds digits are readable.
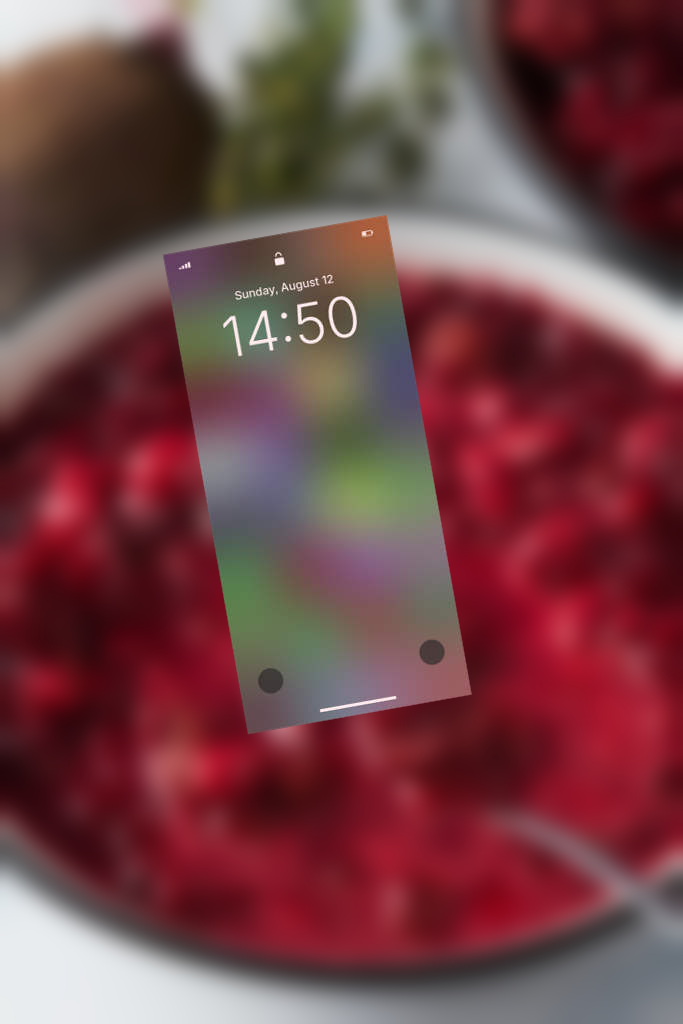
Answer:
14:50
